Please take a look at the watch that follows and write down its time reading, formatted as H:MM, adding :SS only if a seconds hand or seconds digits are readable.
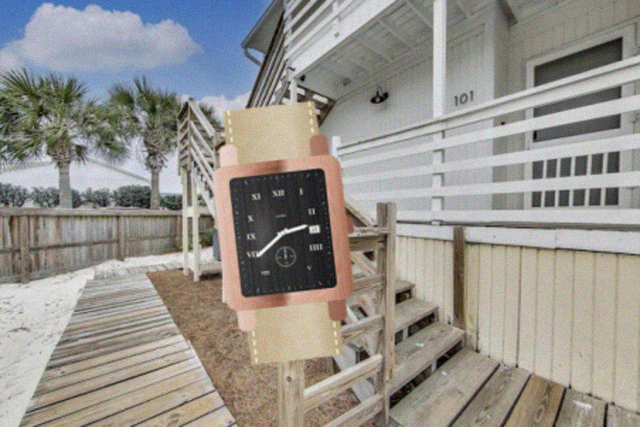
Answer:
2:39
